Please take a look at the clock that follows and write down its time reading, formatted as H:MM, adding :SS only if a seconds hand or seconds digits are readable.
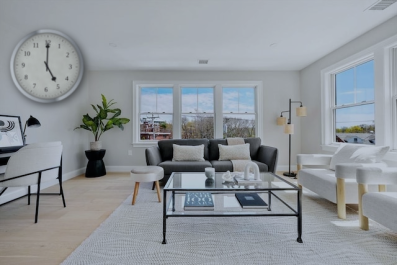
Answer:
5:00
